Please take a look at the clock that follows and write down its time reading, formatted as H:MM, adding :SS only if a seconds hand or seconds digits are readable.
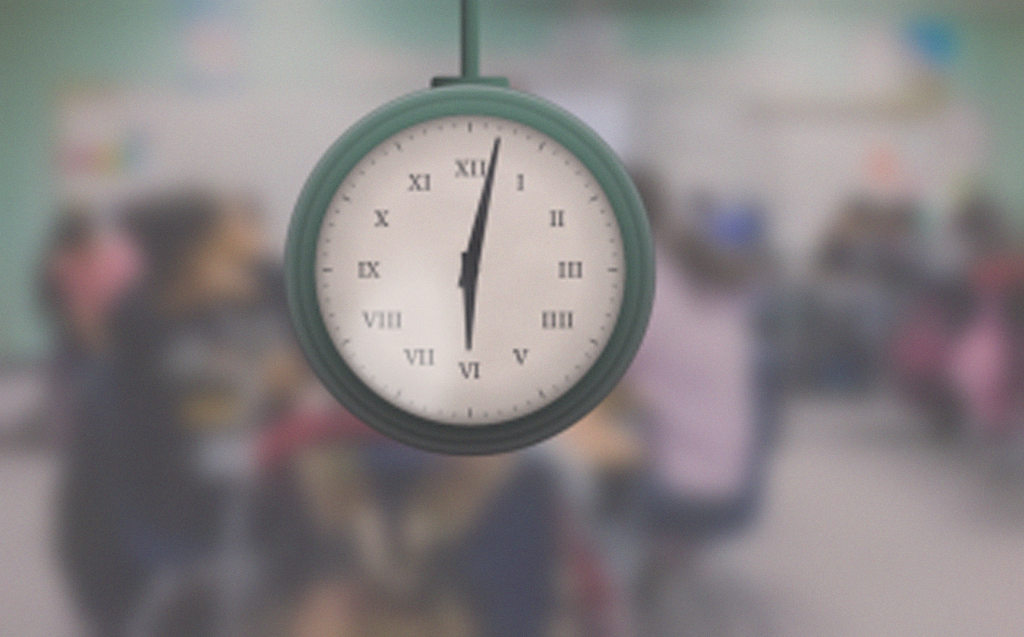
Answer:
6:02
